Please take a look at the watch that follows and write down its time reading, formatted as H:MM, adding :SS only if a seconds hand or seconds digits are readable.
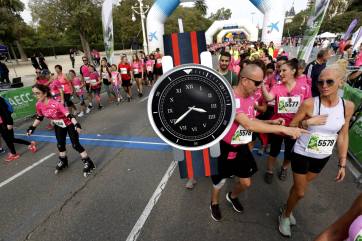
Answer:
3:39
